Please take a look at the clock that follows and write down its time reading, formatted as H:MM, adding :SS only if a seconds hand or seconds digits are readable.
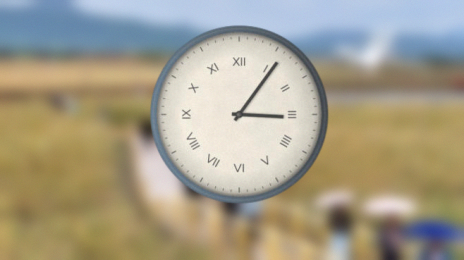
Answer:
3:06
